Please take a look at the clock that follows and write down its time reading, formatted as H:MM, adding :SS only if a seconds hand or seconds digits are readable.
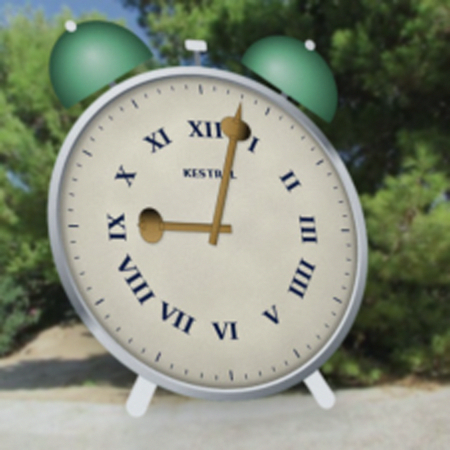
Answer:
9:03
